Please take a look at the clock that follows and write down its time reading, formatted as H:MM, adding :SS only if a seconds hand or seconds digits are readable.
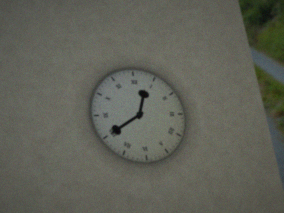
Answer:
12:40
